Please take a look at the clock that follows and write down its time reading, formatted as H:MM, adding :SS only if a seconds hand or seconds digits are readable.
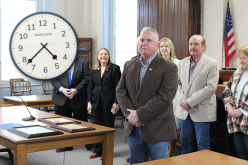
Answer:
4:38
